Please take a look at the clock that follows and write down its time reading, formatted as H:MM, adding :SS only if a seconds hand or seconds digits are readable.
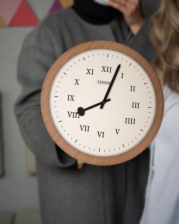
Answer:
8:03
